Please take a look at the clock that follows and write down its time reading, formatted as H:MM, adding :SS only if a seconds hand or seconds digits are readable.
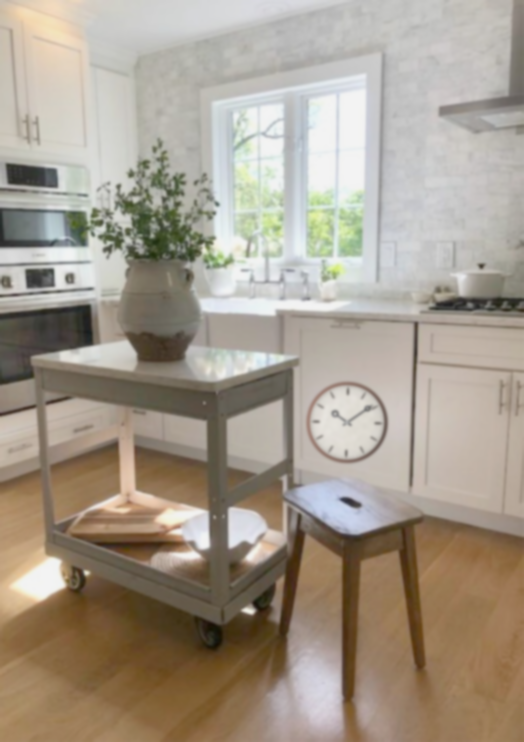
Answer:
10:09
